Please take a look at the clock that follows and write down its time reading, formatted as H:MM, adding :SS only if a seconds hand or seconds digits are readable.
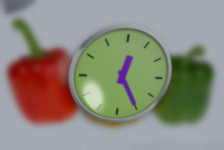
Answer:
12:25
